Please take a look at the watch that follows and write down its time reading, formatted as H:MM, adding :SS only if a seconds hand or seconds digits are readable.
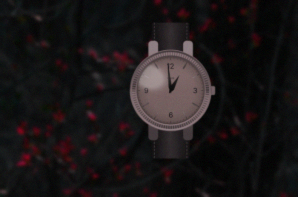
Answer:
12:59
